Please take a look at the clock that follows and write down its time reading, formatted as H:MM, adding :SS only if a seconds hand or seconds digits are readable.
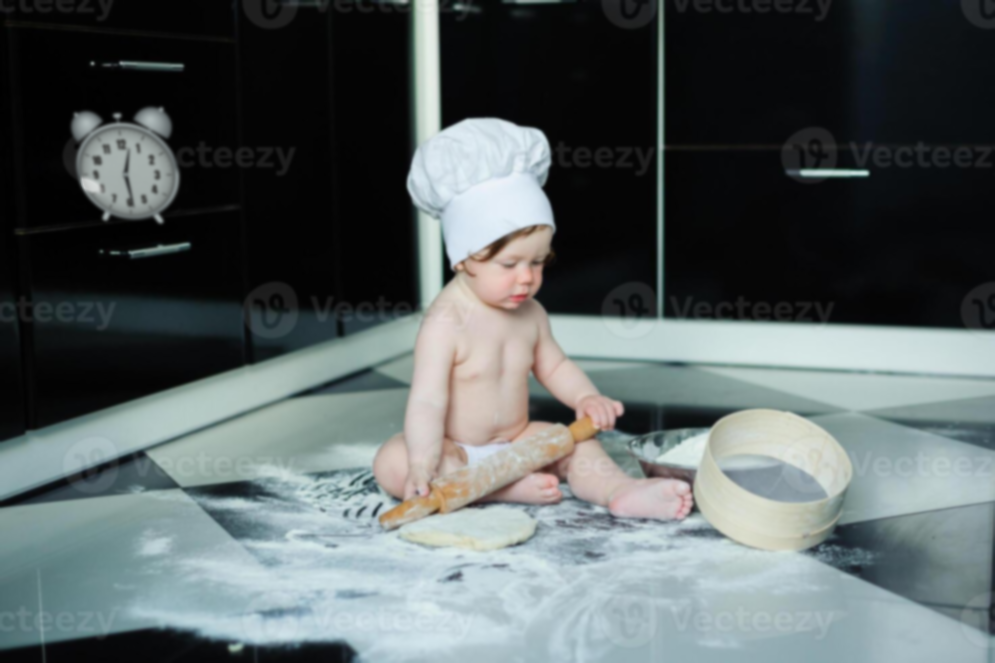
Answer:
12:29
